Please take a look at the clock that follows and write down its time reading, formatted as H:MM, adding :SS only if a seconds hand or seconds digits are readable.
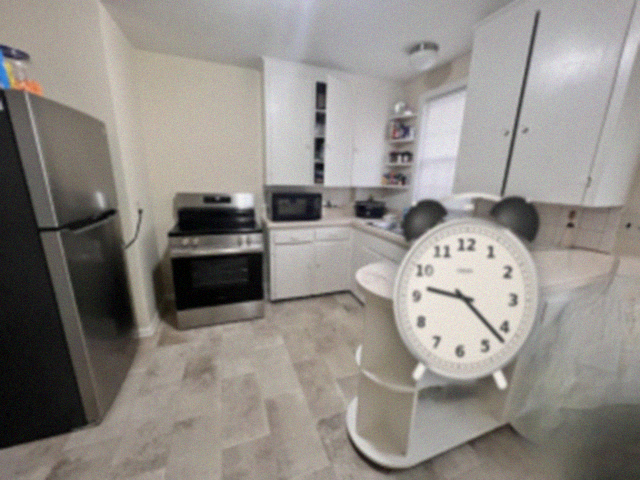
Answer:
9:22
